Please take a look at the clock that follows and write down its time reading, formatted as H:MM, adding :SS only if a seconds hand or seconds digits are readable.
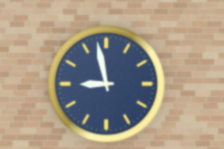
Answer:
8:58
